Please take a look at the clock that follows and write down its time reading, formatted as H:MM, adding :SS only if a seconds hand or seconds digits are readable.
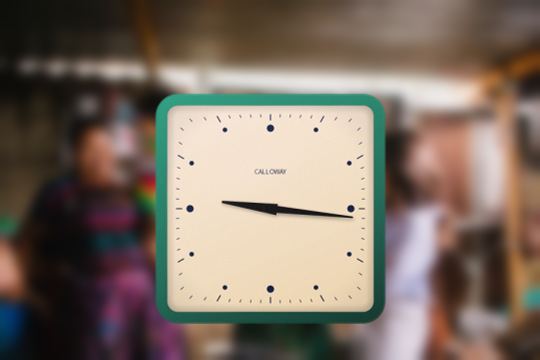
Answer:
9:16
